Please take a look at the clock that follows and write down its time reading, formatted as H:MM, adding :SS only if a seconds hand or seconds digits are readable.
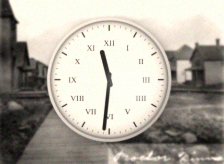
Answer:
11:31
